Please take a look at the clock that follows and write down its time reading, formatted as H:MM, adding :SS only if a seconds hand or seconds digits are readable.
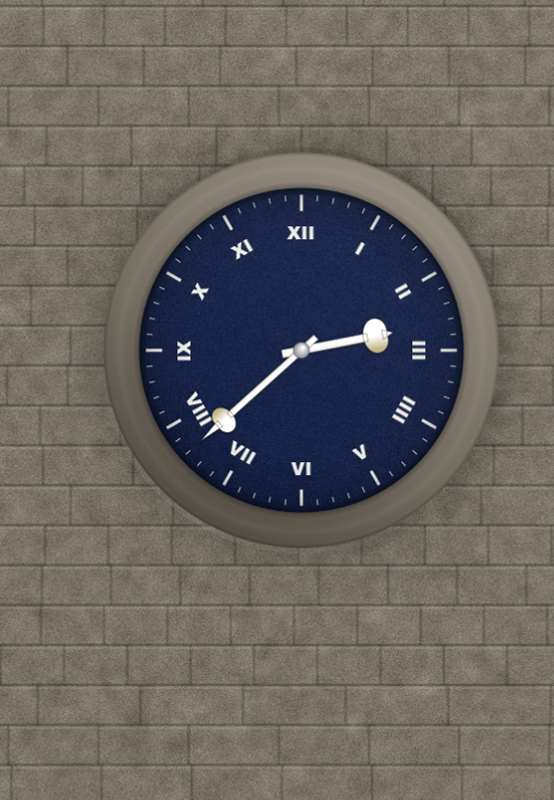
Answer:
2:38
